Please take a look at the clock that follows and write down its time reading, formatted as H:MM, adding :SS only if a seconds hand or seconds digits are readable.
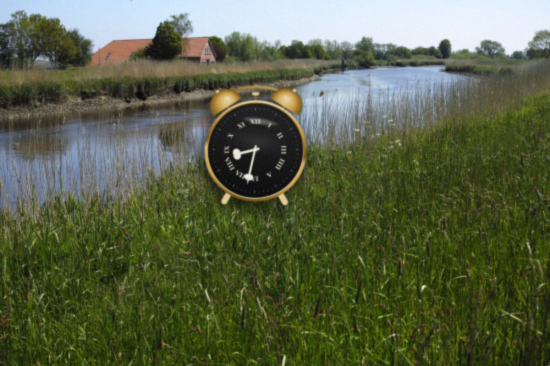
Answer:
8:32
